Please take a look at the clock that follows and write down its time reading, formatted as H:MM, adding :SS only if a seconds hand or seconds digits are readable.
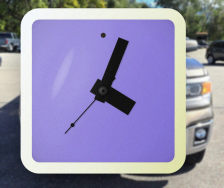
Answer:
4:03:37
